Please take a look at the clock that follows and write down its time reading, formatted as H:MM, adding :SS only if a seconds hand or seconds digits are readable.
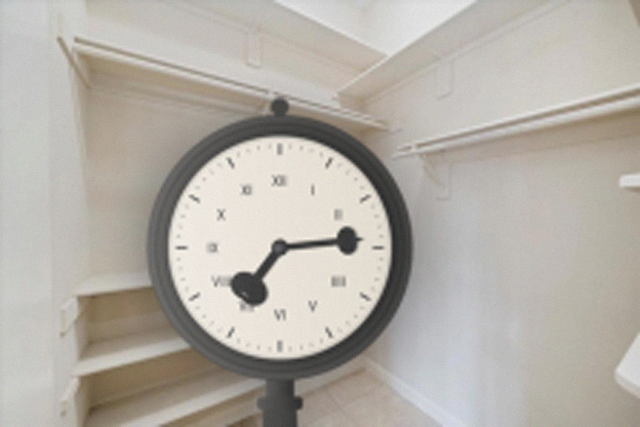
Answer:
7:14
